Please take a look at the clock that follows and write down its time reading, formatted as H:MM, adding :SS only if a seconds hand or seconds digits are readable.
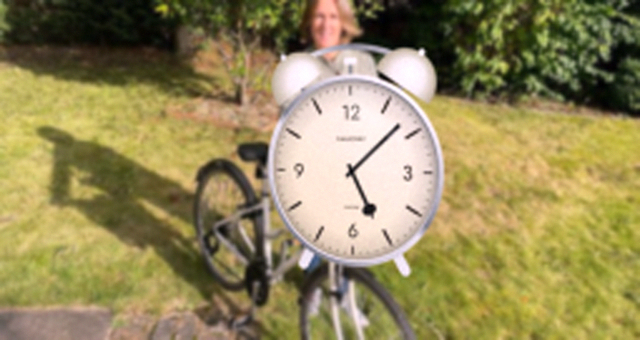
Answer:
5:08
